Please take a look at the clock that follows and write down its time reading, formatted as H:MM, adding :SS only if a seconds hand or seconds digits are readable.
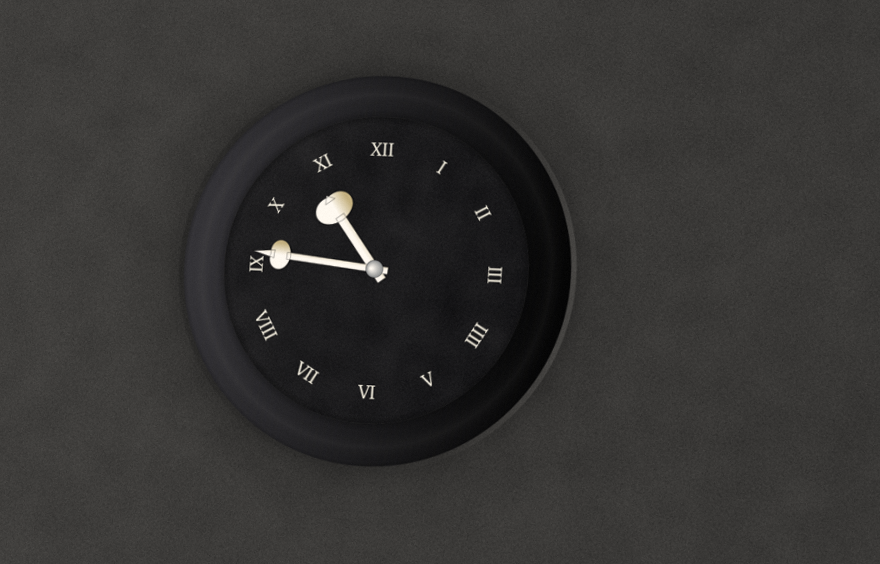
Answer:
10:46
